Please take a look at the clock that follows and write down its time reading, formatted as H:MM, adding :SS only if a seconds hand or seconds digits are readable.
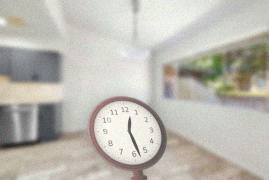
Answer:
12:28
